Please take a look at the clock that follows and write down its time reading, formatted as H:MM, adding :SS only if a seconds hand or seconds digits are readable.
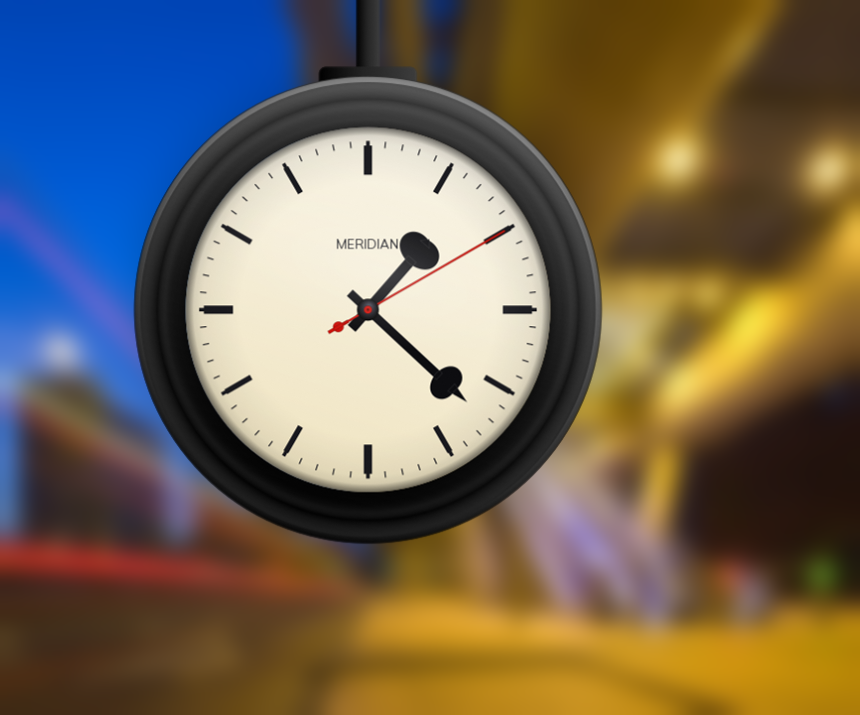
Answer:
1:22:10
